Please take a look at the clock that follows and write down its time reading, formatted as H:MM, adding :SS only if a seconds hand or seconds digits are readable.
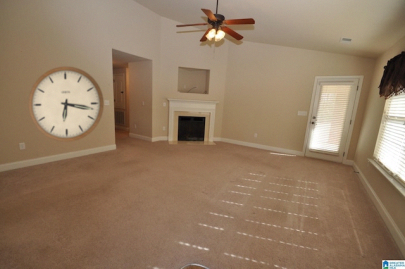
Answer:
6:17
